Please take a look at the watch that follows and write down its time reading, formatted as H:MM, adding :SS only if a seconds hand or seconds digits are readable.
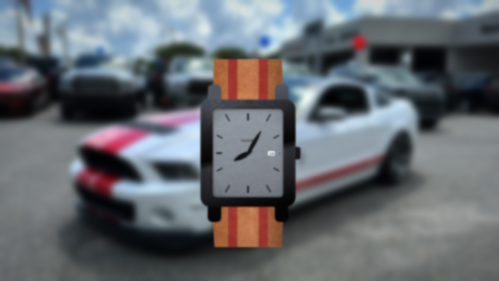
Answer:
8:05
